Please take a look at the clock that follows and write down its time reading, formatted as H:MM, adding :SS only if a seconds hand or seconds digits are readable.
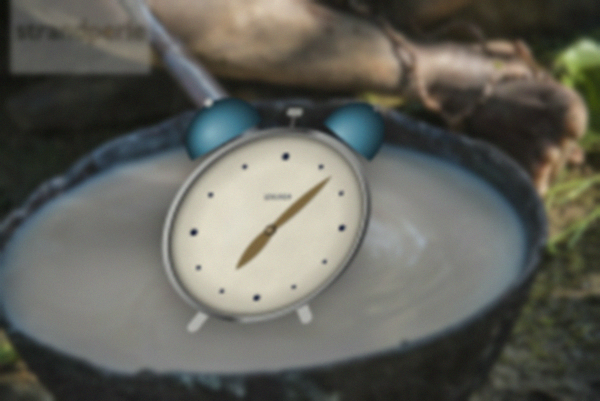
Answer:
7:07
